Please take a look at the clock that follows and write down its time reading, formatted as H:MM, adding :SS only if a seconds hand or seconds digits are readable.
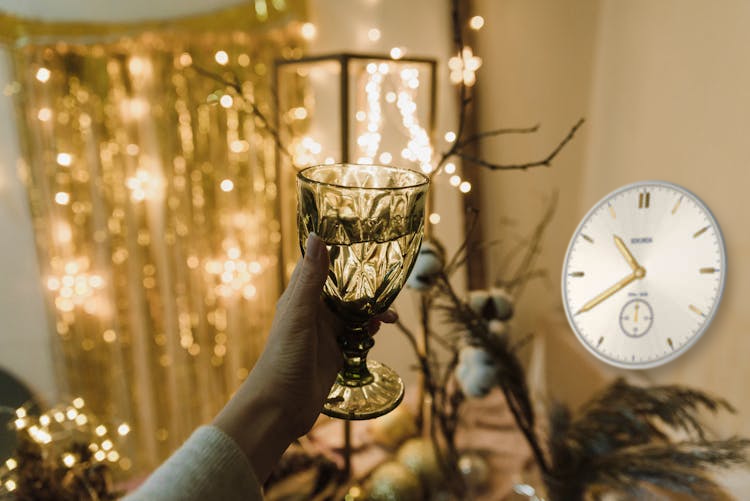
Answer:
10:40
